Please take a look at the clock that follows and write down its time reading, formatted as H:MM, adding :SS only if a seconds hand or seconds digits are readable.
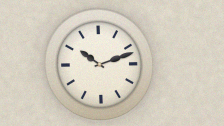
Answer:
10:12
